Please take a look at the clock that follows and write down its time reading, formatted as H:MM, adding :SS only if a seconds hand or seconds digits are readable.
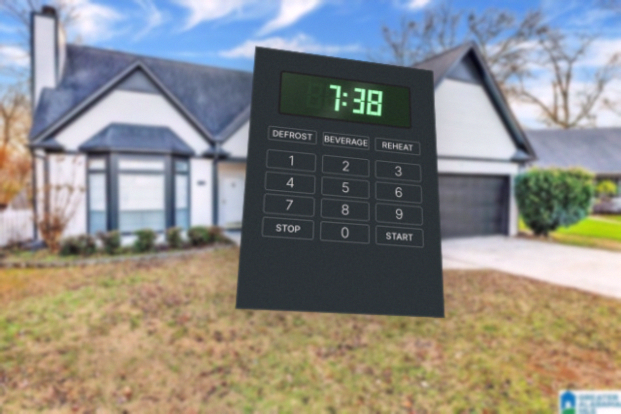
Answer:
7:38
